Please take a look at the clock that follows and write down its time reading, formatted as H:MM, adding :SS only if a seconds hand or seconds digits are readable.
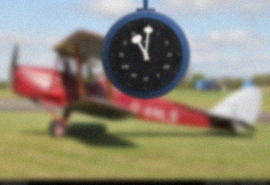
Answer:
11:01
